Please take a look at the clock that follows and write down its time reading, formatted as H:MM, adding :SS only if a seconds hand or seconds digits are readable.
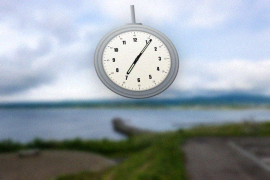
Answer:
7:06
